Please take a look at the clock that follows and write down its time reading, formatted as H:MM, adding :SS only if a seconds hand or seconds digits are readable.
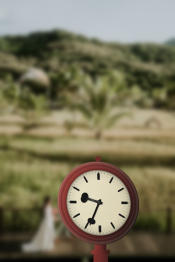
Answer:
9:34
